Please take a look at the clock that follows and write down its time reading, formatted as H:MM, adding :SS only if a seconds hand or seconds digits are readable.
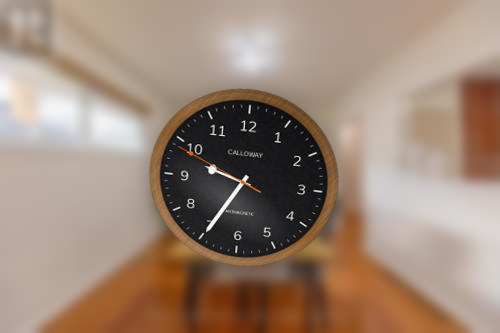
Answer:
9:34:49
